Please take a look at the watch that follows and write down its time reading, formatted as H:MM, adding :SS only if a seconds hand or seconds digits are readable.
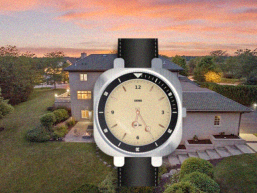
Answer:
6:25
